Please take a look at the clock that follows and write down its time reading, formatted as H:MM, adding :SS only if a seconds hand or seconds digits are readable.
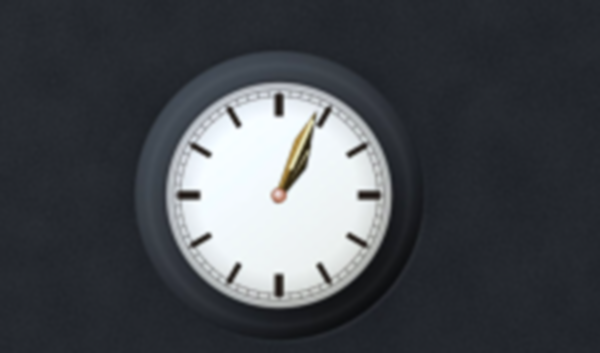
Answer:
1:04
